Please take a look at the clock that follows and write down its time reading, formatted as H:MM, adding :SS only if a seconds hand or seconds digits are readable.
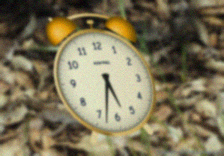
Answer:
5:33
